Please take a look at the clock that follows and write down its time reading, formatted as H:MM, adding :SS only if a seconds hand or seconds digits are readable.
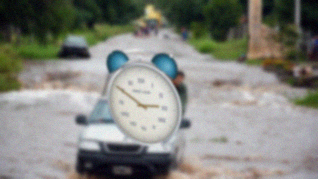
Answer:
2:50
